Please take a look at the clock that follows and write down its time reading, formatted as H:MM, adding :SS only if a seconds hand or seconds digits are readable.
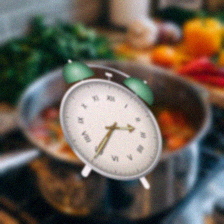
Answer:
2:35
